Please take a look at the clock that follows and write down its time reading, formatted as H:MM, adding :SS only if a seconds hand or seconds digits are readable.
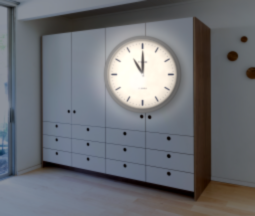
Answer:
11:00
